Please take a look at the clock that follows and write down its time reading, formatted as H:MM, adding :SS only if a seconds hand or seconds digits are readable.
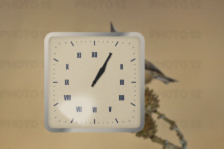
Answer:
1:05
